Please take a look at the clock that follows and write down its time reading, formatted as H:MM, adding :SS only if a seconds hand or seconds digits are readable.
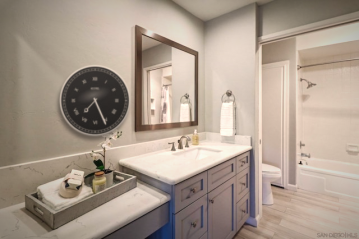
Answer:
7:26
